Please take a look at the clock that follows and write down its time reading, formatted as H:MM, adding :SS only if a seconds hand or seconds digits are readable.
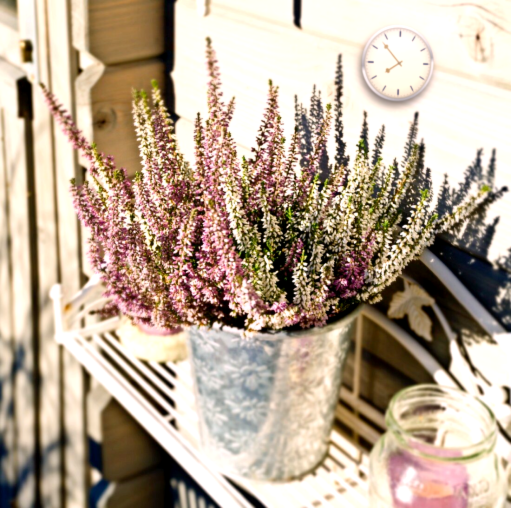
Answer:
7:53
